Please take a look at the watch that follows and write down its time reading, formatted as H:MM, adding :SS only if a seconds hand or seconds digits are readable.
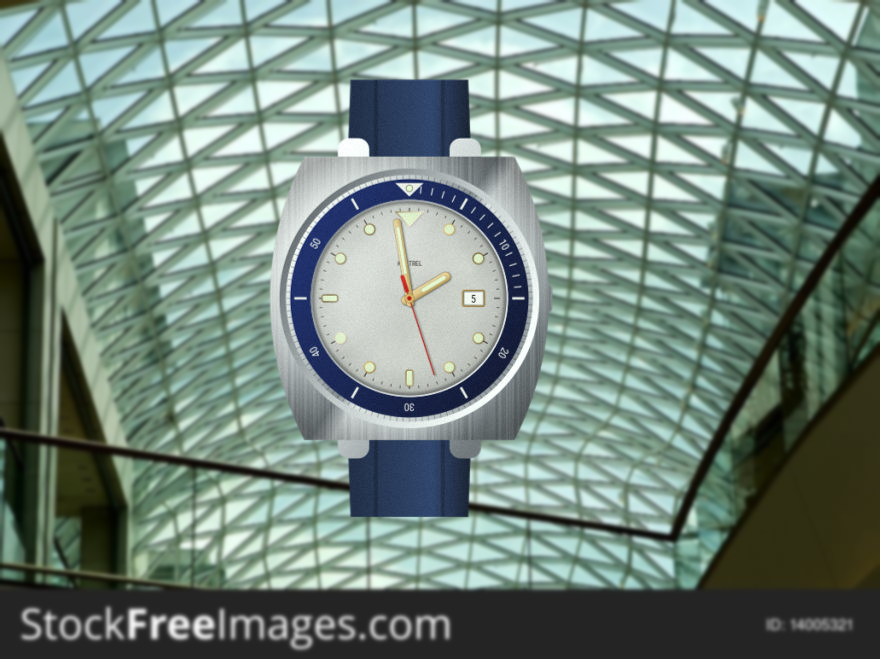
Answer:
1:58:27
